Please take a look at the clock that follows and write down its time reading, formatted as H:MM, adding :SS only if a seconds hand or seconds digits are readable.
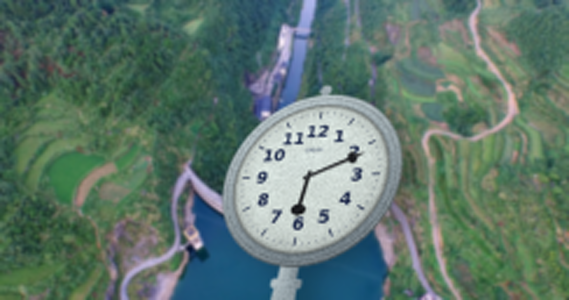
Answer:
6:11
